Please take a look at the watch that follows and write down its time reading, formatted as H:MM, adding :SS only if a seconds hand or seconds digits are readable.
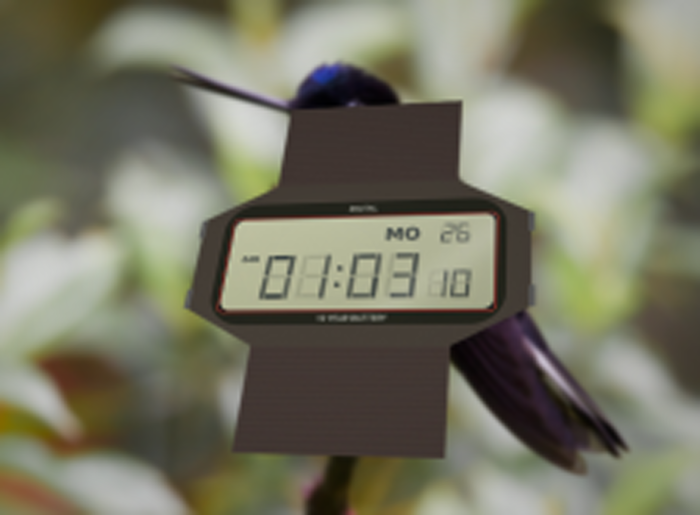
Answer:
1:03:10
